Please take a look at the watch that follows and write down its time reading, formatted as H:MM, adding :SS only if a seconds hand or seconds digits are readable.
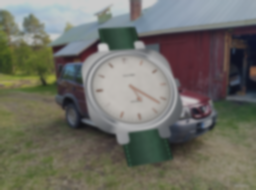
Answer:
5:22
